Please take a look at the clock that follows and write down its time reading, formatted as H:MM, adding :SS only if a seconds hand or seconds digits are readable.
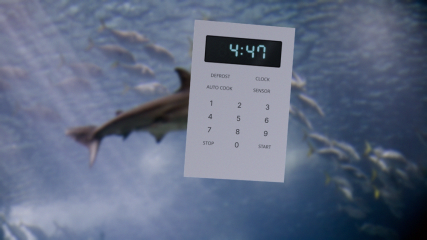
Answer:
4:47
